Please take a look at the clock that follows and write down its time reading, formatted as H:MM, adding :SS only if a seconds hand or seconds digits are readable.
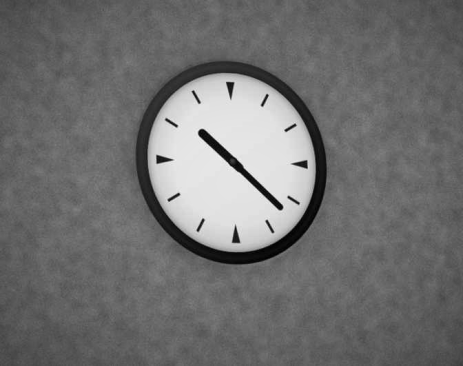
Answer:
10:22
